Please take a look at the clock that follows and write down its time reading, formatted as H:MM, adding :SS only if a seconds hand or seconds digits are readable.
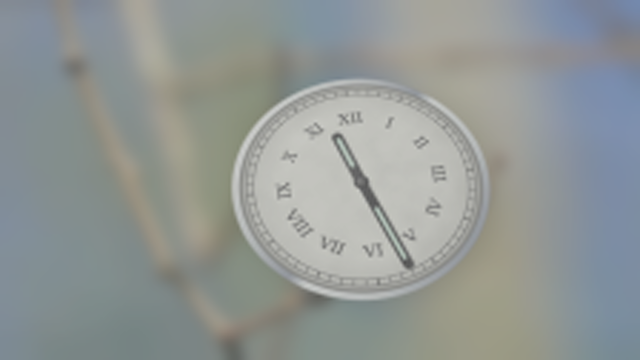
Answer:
11:27
